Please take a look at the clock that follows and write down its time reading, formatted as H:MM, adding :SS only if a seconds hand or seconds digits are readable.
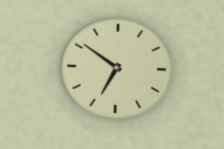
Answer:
6:51
